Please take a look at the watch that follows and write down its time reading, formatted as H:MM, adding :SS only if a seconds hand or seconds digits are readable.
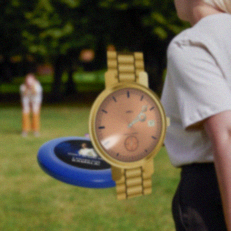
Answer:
2:08
